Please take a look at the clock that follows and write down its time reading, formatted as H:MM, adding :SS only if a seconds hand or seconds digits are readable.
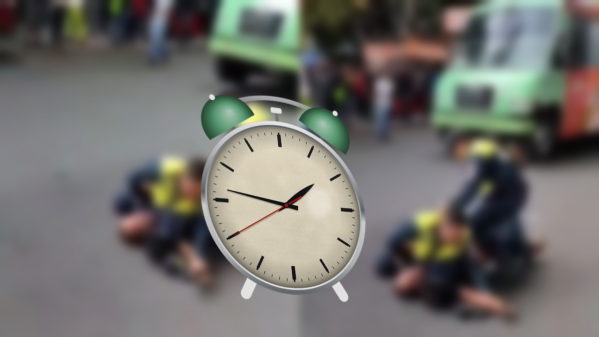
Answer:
1:46:40
